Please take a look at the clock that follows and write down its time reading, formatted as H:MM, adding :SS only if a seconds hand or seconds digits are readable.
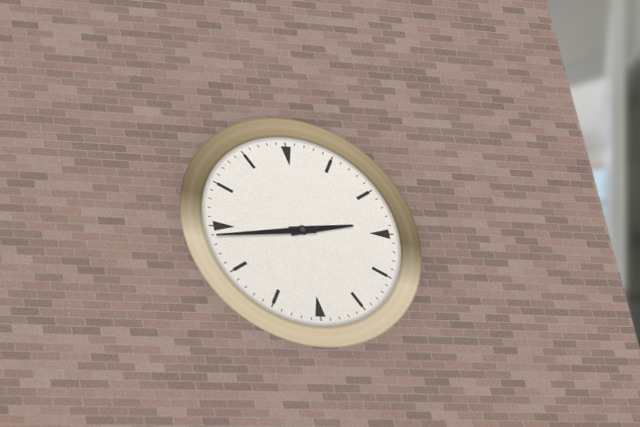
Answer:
2:44
